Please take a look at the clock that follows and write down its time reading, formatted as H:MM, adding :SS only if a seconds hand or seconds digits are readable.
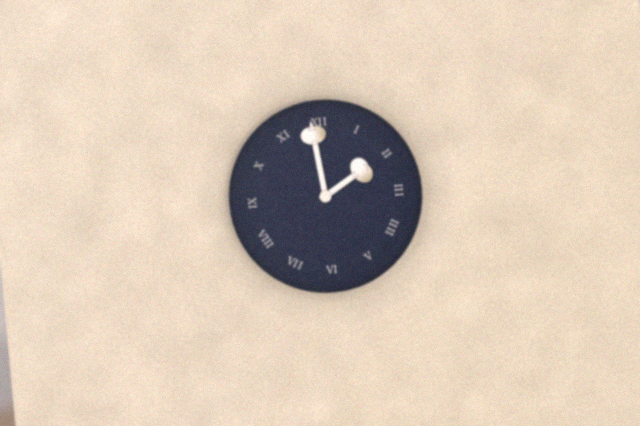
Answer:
1:59
